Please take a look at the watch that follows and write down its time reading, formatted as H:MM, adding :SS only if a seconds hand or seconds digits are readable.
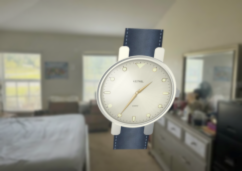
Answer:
1:35
